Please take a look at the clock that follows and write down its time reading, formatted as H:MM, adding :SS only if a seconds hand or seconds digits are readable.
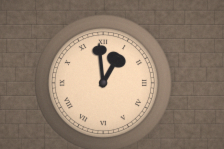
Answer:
12:59
